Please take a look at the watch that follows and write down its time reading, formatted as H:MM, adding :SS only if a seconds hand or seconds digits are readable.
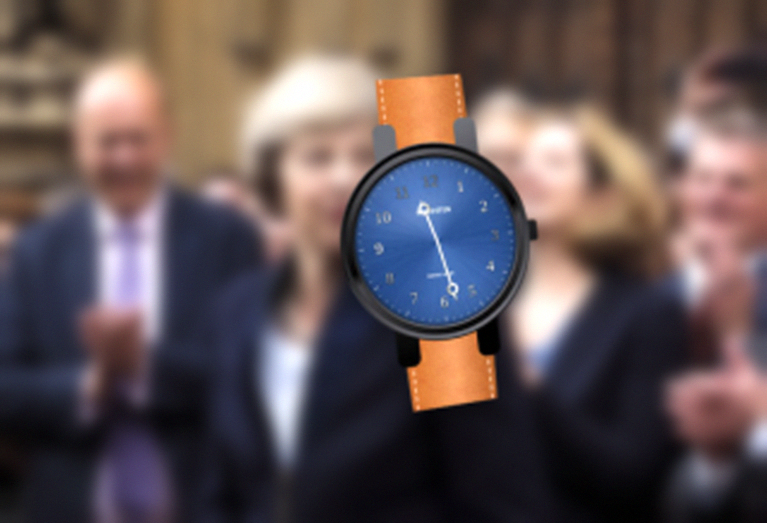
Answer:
11:28
